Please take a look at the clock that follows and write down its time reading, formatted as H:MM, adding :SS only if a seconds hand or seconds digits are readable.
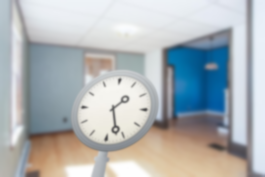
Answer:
1:27
